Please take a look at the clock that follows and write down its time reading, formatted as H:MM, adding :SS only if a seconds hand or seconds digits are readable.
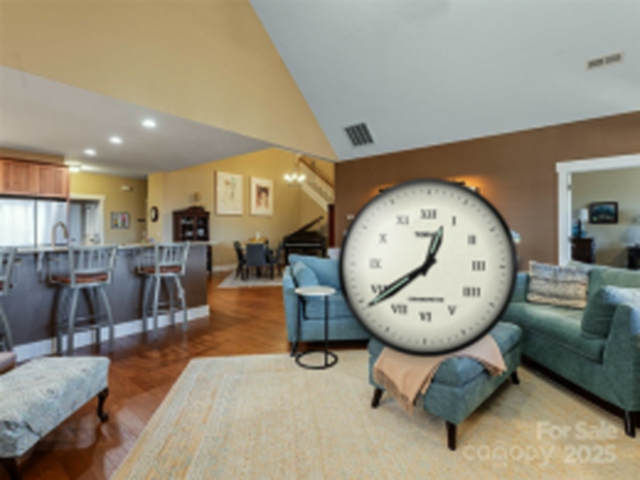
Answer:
12:39
